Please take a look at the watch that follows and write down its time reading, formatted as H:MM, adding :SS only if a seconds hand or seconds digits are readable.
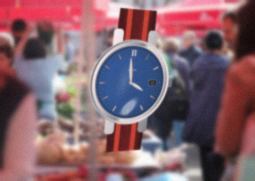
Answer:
3:59
